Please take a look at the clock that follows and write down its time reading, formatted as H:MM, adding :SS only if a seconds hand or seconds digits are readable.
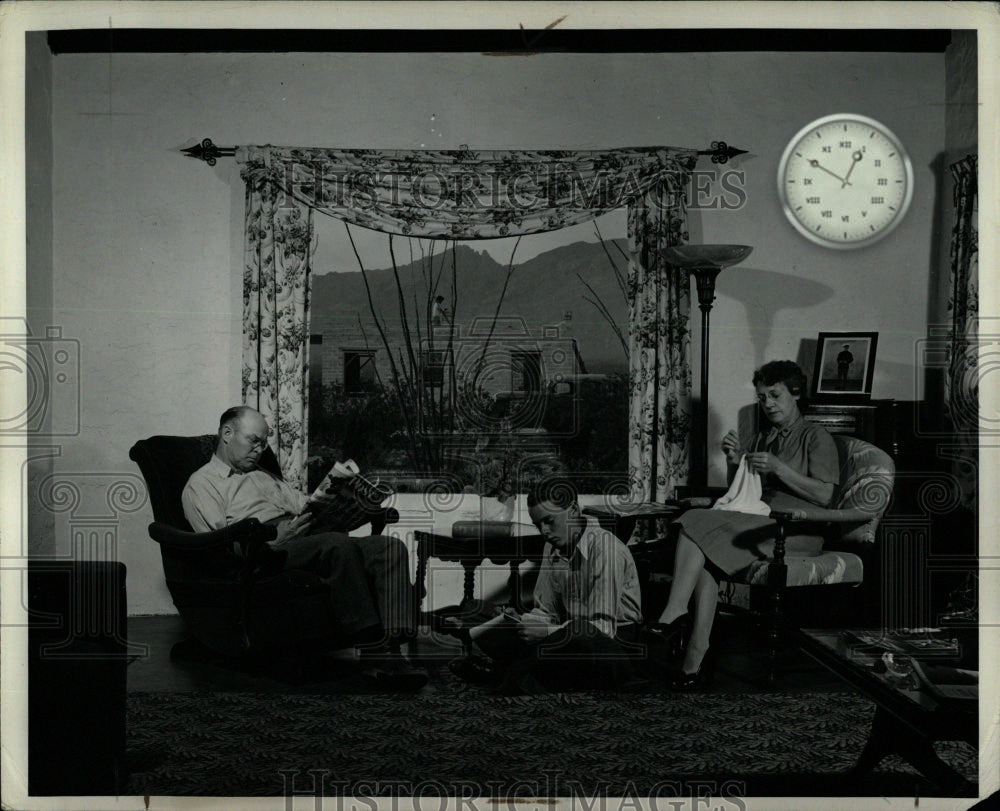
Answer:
12:50
